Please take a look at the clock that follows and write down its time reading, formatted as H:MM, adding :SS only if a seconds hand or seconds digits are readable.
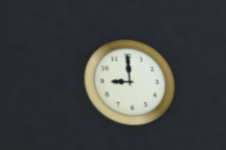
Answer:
9:00
